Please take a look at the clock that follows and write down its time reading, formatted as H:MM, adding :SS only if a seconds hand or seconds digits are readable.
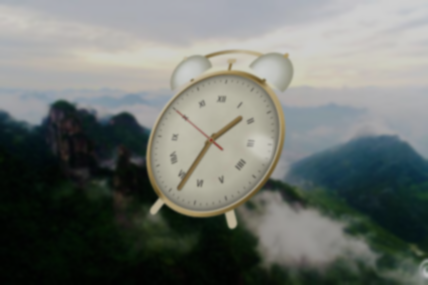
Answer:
1:33:50
